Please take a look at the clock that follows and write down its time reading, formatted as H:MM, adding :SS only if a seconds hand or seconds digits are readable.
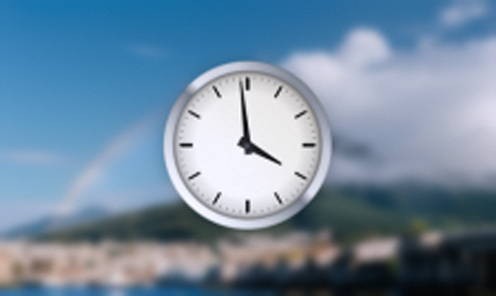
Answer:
3:59
